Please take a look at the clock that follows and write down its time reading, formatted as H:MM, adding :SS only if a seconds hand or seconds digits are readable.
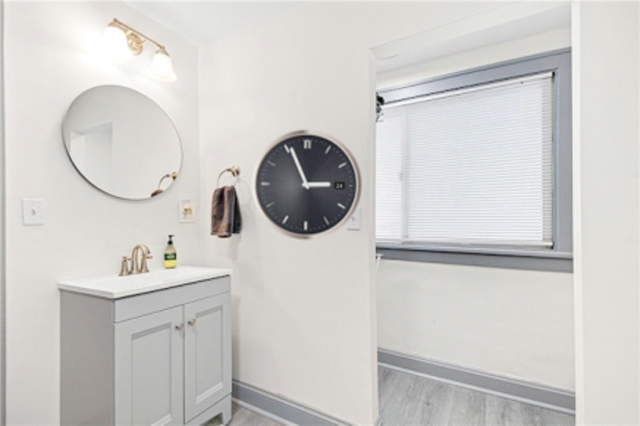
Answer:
2:56
